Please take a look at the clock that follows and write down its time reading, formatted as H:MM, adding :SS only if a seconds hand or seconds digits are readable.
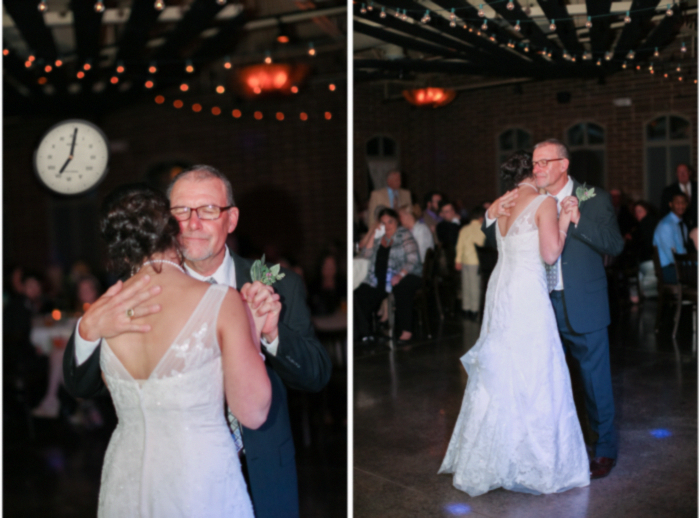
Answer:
7:01
